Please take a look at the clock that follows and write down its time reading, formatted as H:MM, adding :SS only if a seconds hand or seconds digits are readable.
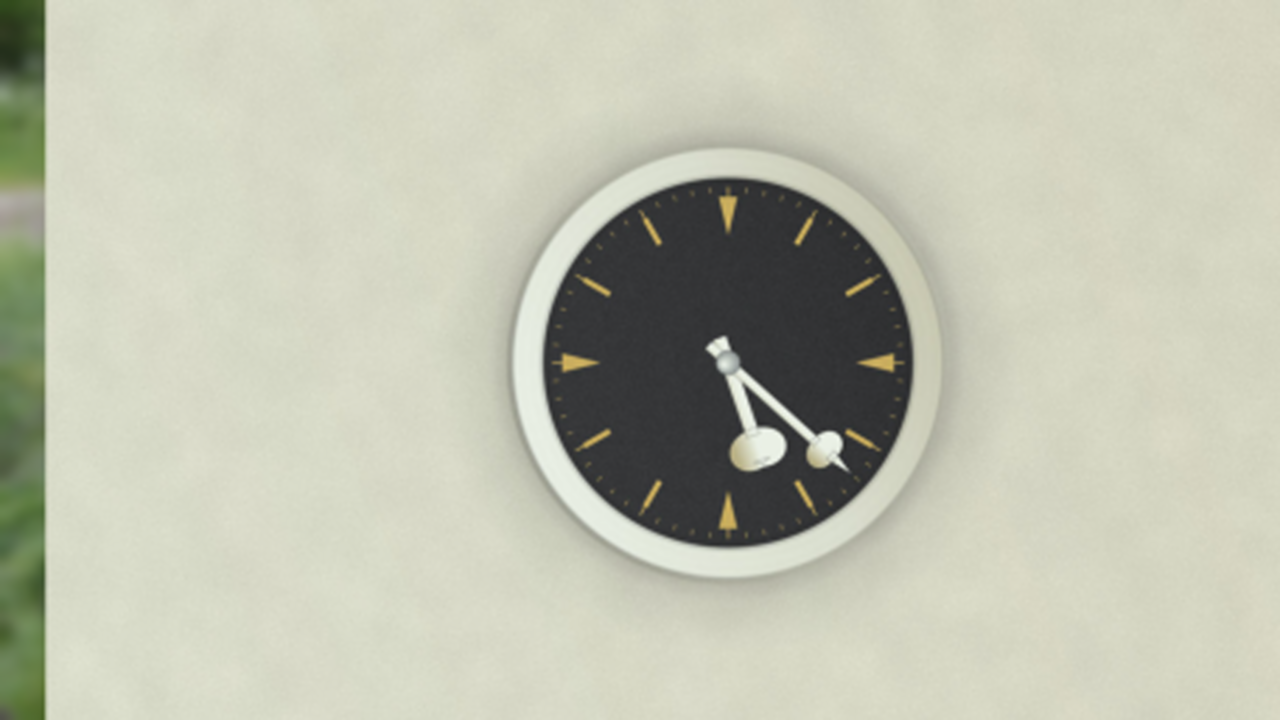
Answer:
5:22
